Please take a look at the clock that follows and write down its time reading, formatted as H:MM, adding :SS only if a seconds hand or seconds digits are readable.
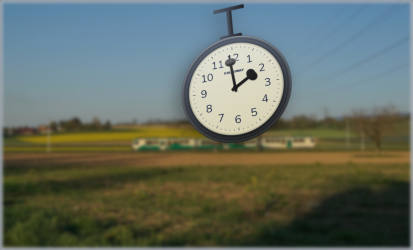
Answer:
1:59
